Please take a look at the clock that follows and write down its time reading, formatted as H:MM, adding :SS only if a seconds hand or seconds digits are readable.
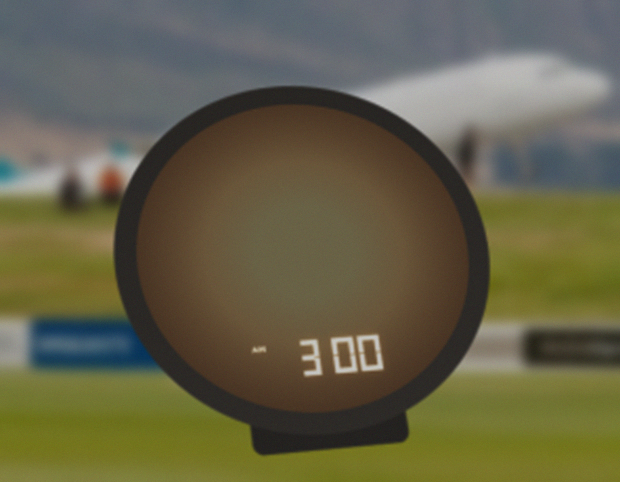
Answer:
3:00
